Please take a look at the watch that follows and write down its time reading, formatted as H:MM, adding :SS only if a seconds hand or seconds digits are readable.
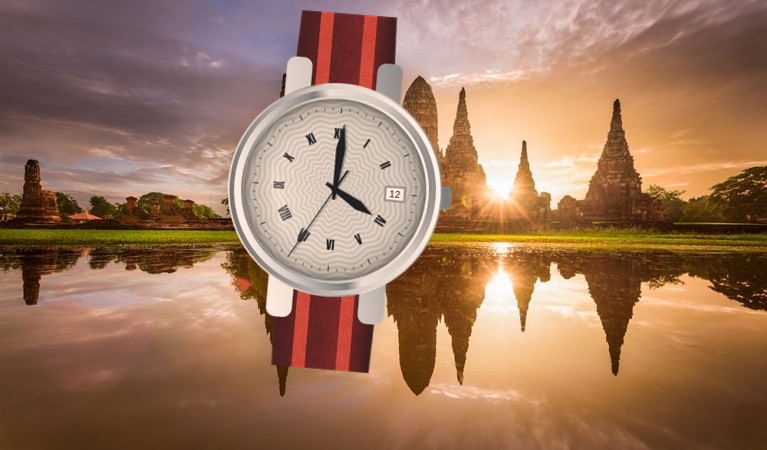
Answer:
4:00:35
